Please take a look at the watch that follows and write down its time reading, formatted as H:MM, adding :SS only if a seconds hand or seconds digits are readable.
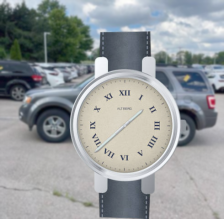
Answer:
1:38
